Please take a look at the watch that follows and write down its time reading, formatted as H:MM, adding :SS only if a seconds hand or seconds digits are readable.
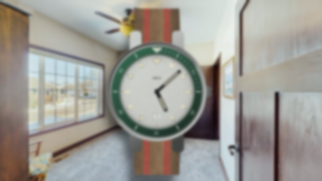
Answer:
5:08
